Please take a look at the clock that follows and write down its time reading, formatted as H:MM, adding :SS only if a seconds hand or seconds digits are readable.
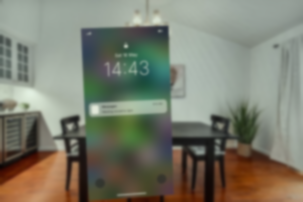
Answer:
14:43
